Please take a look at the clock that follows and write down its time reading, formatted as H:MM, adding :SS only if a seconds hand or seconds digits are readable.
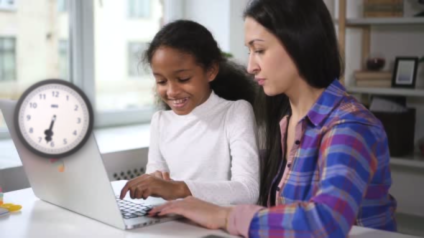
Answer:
6:32
